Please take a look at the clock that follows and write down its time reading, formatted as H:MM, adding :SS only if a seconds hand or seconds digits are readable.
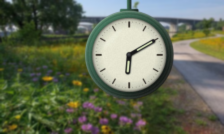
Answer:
6:10
